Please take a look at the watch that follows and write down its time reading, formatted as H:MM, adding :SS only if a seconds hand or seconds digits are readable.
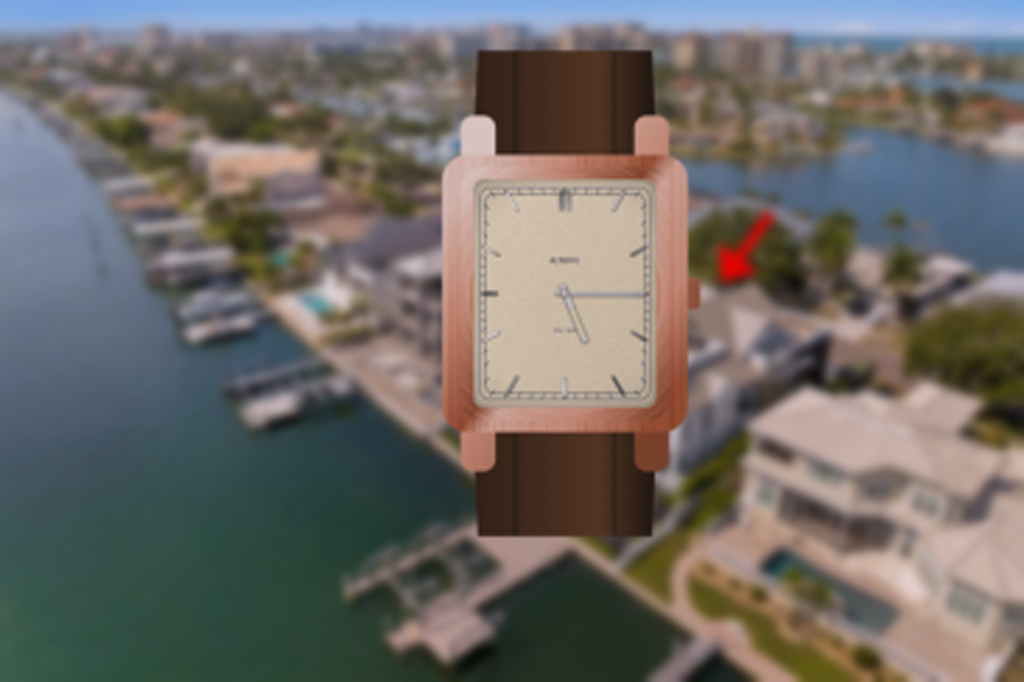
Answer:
5:15
